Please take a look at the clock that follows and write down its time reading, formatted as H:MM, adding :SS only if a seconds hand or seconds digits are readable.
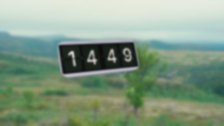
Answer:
14:49
